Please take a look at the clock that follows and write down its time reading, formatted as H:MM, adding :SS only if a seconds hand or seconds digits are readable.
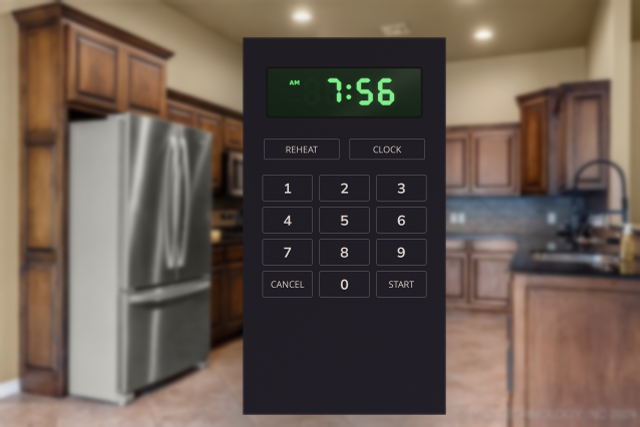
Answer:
7:56
